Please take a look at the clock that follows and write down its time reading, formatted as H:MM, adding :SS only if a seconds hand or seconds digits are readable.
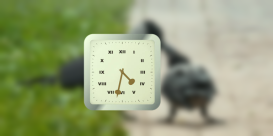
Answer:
4:32
